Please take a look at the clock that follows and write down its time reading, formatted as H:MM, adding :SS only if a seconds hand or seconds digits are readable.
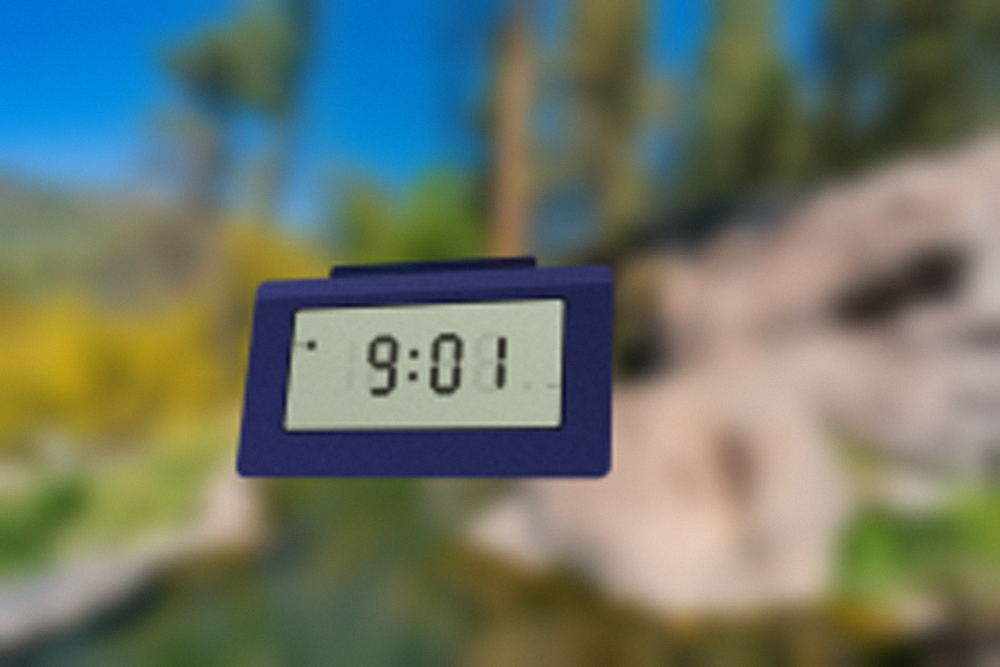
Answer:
9:01
